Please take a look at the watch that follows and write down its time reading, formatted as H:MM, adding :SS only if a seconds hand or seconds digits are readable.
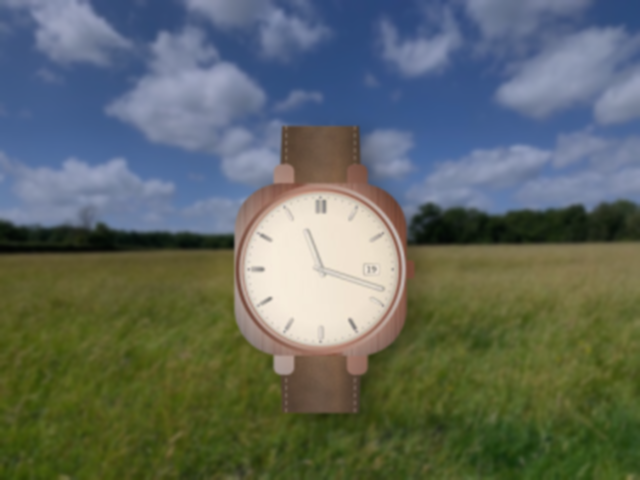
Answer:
11:18
